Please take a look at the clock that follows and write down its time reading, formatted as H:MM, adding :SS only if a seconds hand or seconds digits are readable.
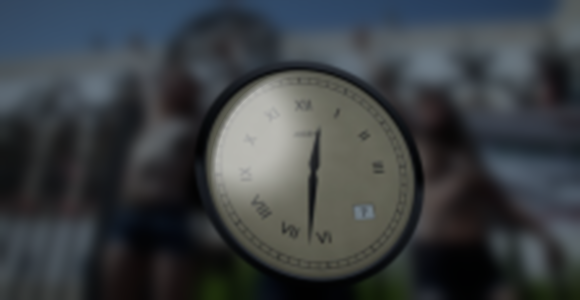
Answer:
12:32
